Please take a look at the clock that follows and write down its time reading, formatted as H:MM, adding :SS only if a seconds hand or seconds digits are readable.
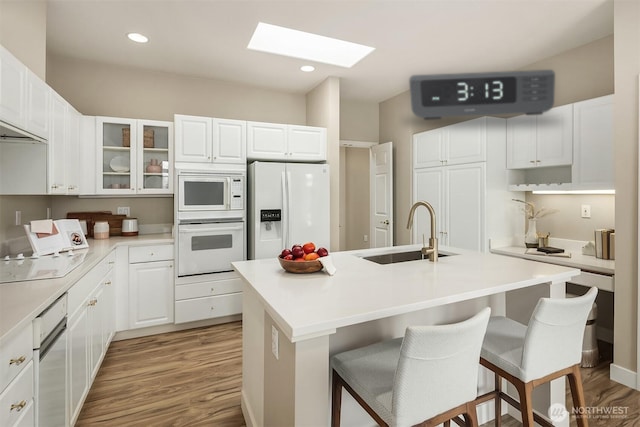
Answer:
3:13
